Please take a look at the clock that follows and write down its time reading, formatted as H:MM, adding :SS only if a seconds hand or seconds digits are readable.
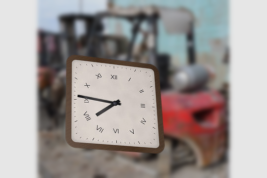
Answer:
7:46
